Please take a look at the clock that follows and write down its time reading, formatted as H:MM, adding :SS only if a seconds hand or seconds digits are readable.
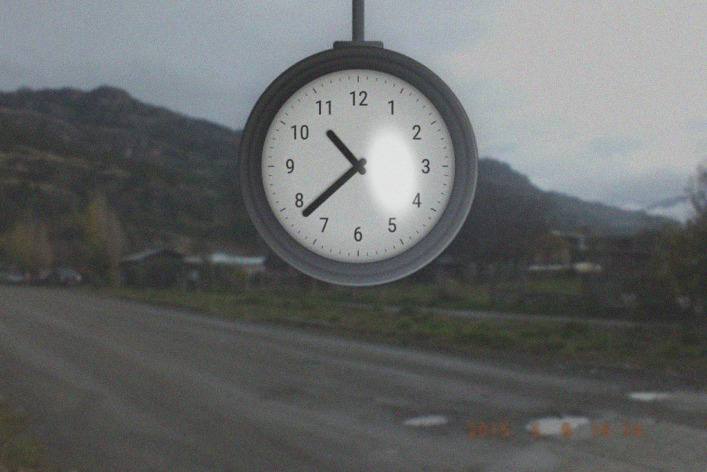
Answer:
10:38
